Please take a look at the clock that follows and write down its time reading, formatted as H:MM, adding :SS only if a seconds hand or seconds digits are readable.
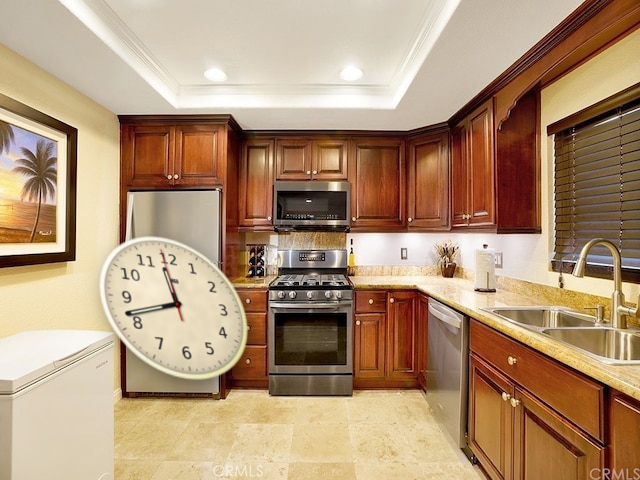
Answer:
11:41:59
